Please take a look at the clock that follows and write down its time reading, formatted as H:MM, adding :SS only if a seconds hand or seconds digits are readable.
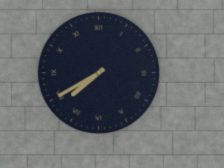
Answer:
7:40
